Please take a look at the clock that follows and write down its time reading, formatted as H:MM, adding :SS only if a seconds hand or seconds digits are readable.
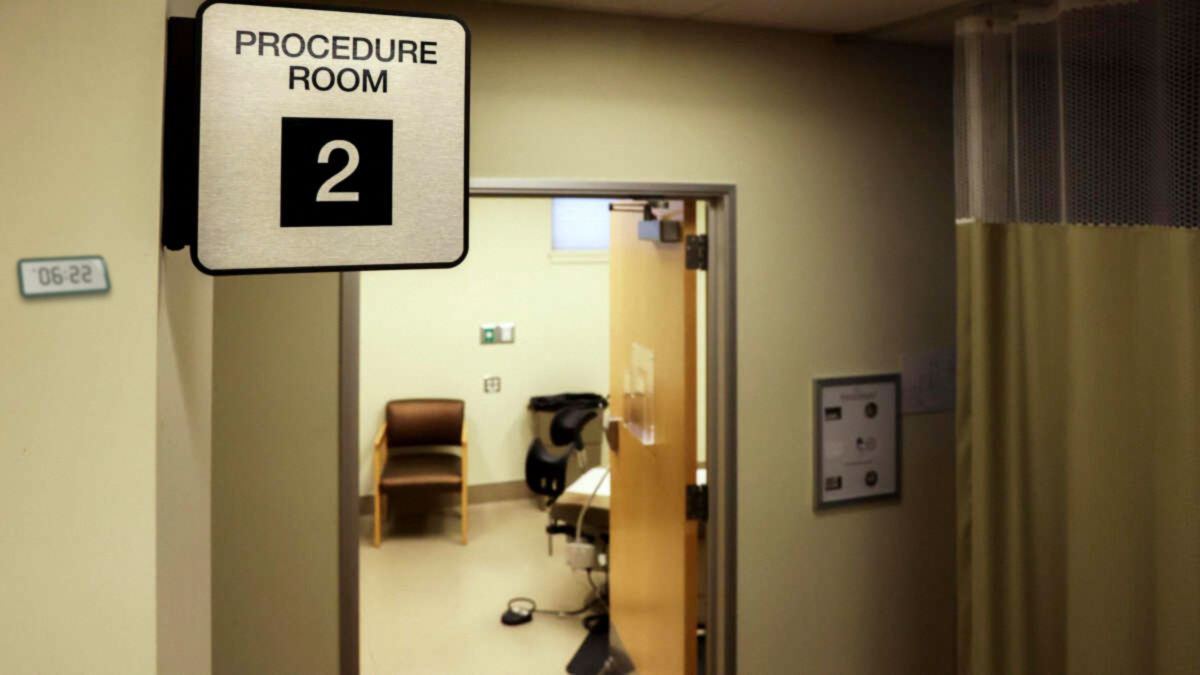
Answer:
6:22
